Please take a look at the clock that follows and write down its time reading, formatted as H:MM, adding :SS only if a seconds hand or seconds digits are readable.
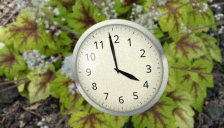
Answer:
3:59
